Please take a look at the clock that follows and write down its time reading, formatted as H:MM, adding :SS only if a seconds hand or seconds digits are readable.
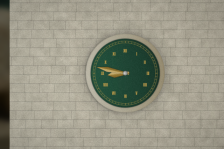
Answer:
8:47
